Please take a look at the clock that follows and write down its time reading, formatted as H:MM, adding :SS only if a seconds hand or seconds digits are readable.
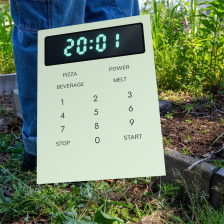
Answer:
20:01
